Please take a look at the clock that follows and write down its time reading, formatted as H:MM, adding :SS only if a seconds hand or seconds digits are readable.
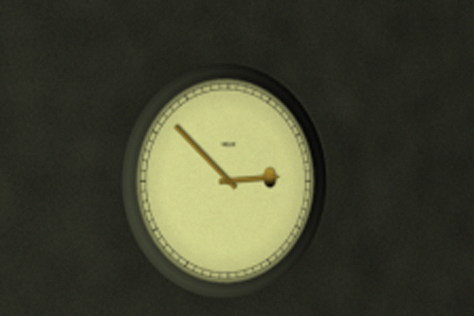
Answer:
2:52
